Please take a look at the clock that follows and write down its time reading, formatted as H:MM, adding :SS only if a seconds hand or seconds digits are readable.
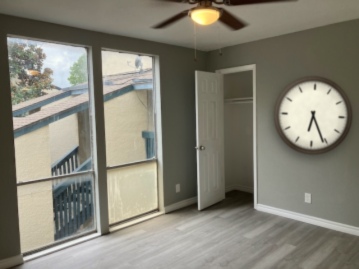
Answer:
6:26
